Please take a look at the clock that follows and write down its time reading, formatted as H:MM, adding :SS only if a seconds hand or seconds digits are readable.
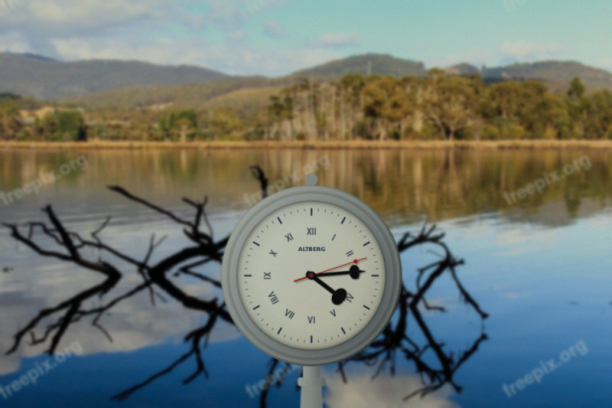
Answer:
4:14:12
